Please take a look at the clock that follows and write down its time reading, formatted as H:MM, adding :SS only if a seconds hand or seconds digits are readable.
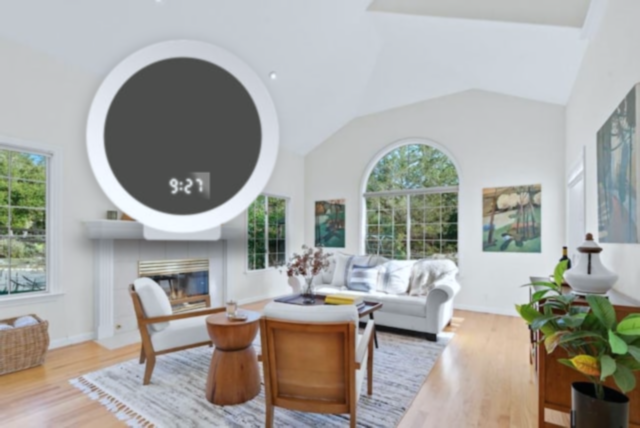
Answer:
9:27
